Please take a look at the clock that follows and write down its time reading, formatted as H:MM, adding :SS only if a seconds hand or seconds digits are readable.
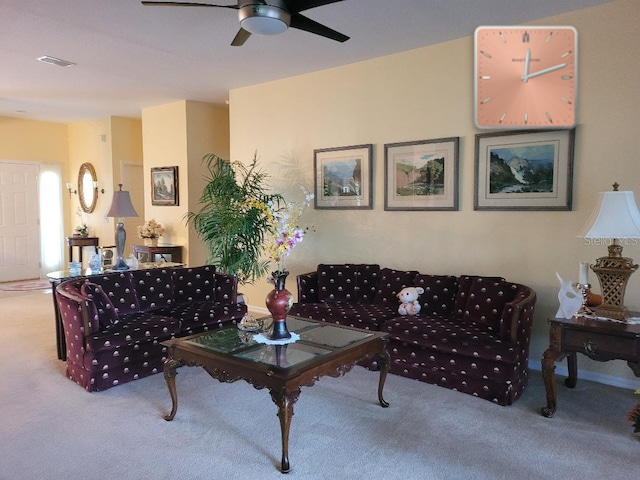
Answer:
12:12
